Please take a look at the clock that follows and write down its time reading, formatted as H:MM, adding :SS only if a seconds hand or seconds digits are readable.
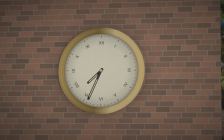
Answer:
7:34
